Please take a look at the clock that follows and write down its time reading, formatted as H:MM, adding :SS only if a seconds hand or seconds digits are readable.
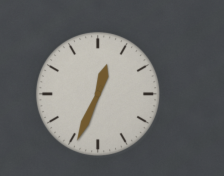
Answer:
12:34
